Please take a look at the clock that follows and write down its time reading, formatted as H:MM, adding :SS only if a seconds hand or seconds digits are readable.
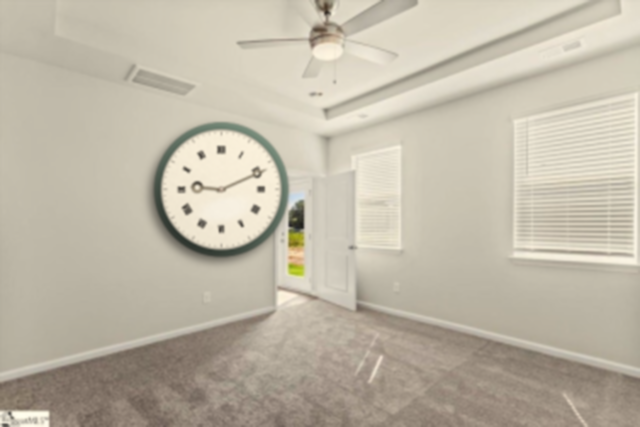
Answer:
9:11
